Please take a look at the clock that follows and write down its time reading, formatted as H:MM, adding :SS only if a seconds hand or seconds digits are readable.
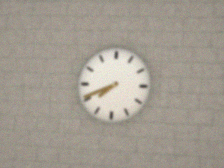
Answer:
7:41
